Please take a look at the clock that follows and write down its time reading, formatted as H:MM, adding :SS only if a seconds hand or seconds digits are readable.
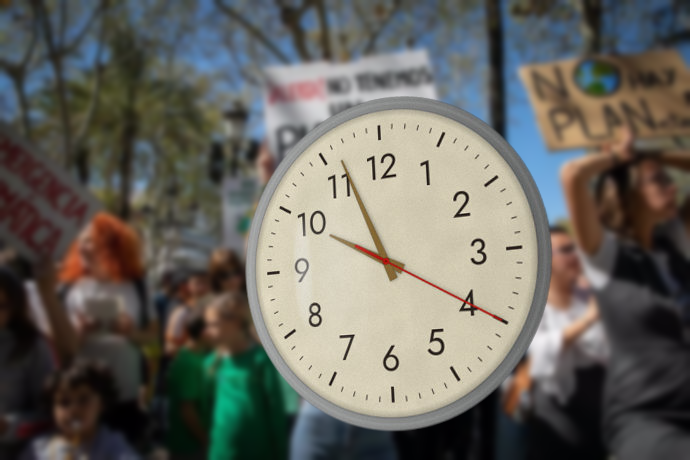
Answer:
9:56:20
